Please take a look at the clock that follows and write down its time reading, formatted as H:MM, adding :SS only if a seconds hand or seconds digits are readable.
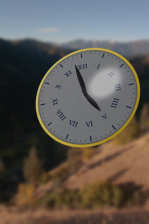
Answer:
4:58
